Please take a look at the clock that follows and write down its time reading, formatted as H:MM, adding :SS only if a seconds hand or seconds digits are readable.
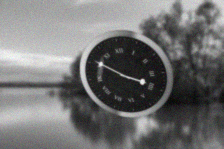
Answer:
3:51
